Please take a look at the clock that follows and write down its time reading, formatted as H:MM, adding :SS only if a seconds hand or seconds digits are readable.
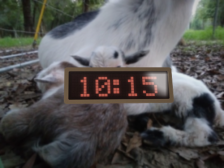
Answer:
10:15
